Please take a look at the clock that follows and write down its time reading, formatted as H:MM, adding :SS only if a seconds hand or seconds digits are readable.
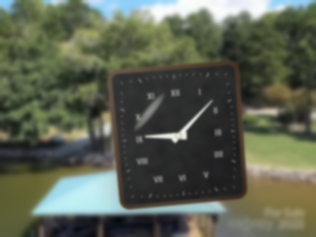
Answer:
9:08
